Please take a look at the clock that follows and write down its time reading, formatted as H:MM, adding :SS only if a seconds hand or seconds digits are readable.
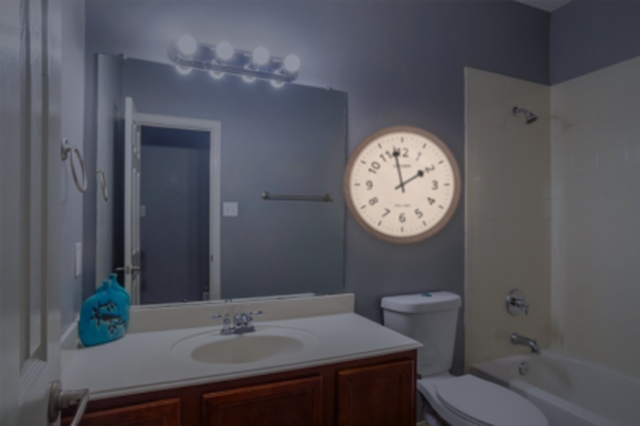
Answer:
1:58
